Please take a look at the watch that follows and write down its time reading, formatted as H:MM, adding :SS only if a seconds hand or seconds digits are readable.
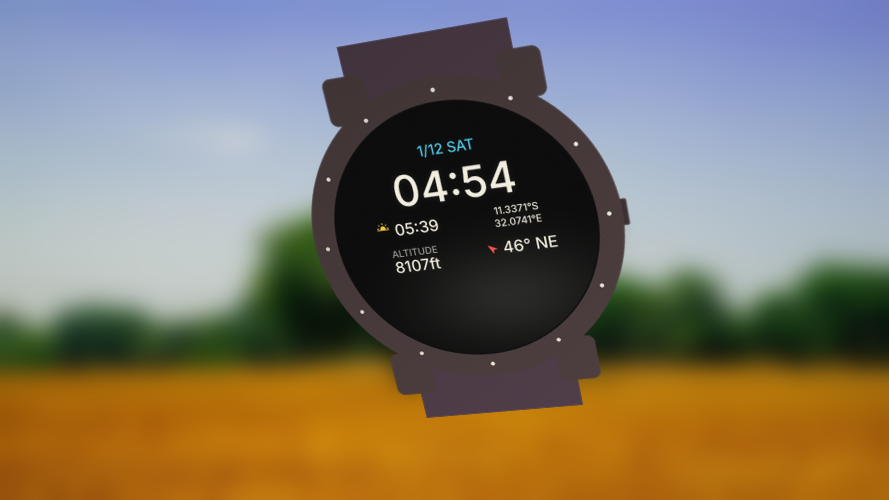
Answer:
4:54
